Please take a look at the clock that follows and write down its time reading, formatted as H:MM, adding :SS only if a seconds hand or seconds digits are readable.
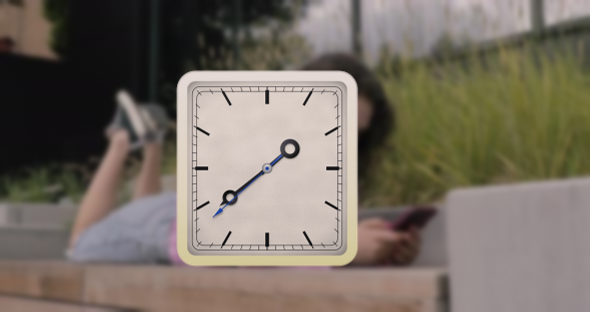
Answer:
1:38:38
